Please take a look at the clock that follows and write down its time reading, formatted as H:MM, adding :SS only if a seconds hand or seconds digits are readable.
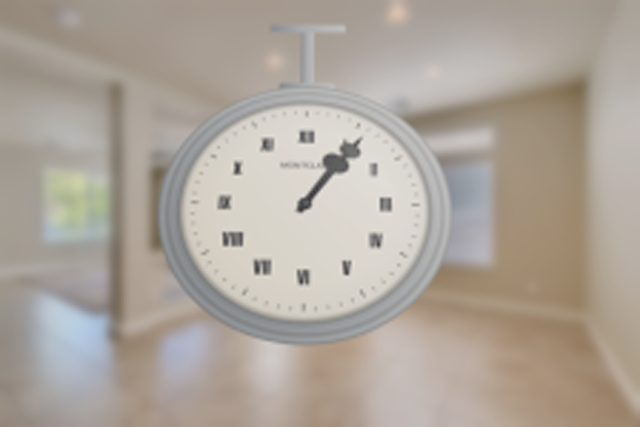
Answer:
1:06
